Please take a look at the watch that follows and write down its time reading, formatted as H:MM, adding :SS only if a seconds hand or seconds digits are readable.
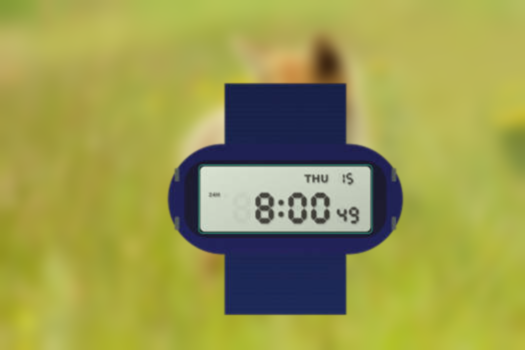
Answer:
8:00:49
